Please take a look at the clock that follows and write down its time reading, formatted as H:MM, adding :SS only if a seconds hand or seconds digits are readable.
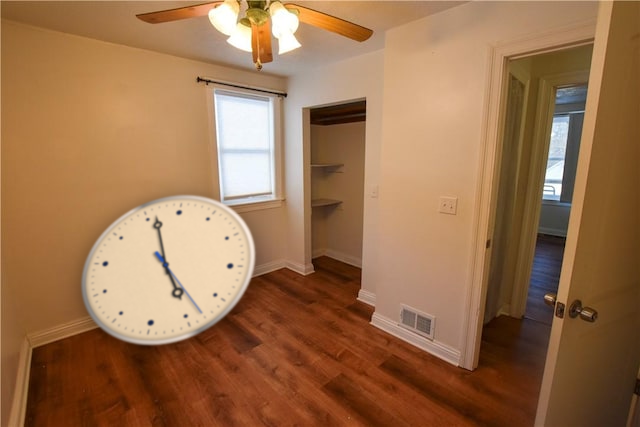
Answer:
4:56:23
